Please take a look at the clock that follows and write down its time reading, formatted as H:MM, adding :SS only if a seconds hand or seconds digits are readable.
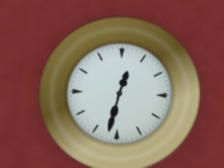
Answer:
12:32
